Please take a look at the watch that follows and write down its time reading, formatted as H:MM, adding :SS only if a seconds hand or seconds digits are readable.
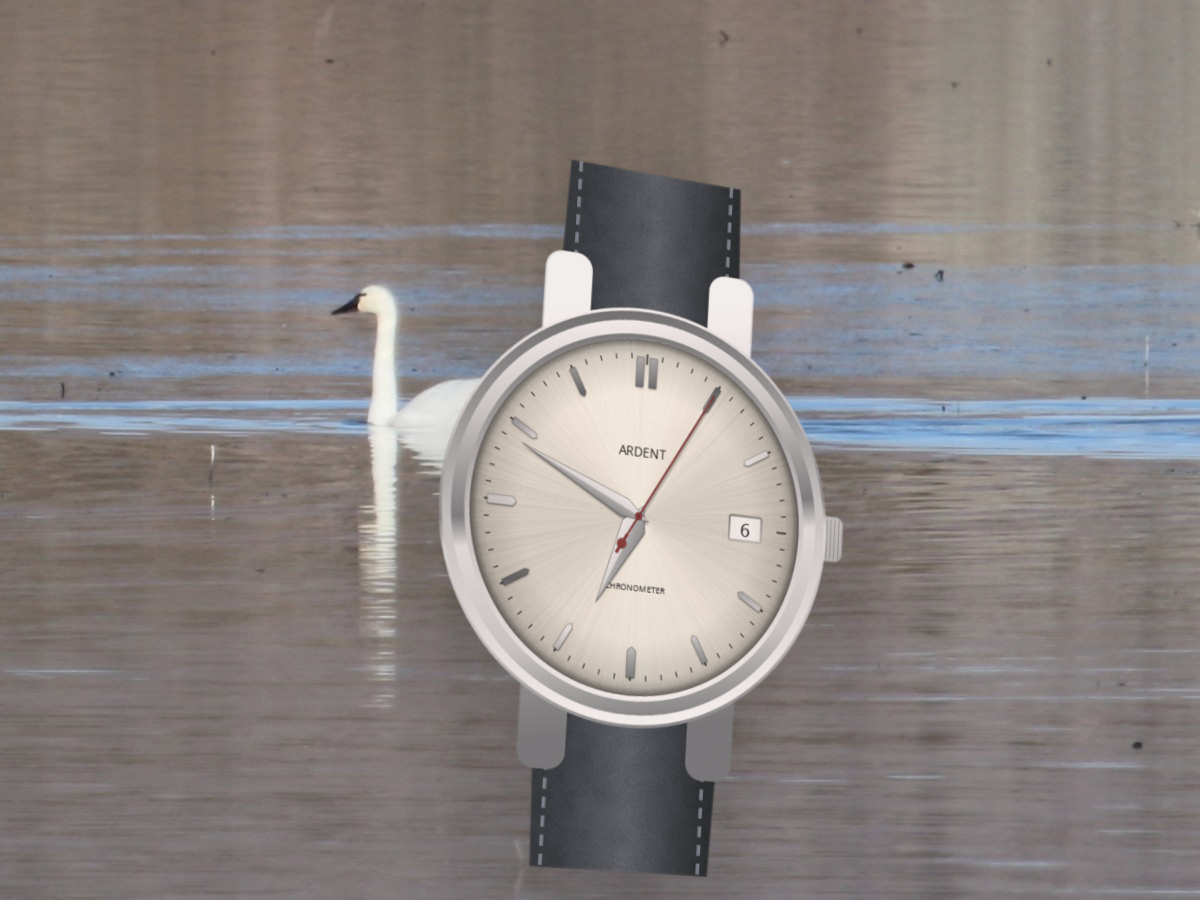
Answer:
6:49:05
